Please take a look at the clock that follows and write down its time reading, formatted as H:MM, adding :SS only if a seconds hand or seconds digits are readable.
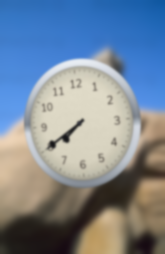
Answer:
7:40
